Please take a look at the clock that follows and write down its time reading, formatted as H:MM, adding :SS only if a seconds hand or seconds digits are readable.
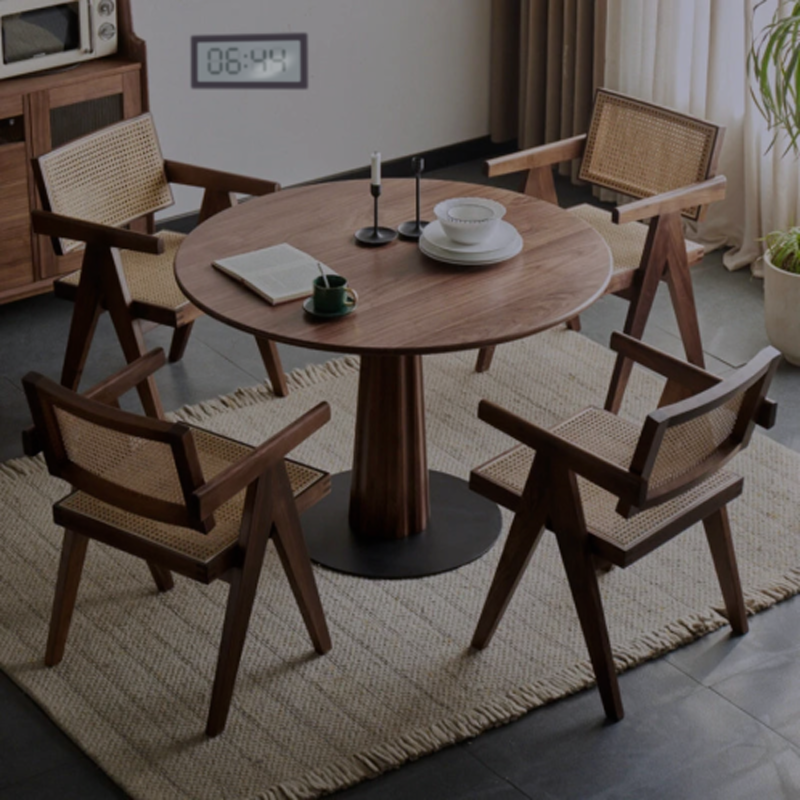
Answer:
6:44
